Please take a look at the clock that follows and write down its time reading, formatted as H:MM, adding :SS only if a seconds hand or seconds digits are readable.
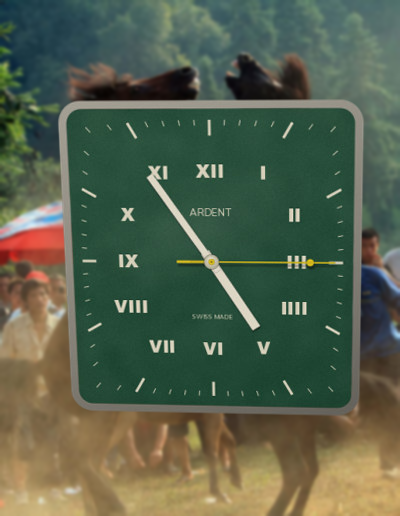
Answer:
4:54:15
